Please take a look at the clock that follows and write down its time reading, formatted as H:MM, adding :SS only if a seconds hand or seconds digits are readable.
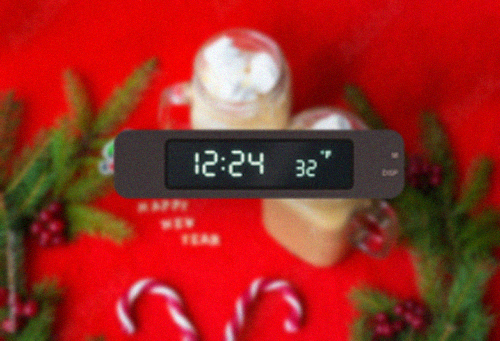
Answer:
12:24
